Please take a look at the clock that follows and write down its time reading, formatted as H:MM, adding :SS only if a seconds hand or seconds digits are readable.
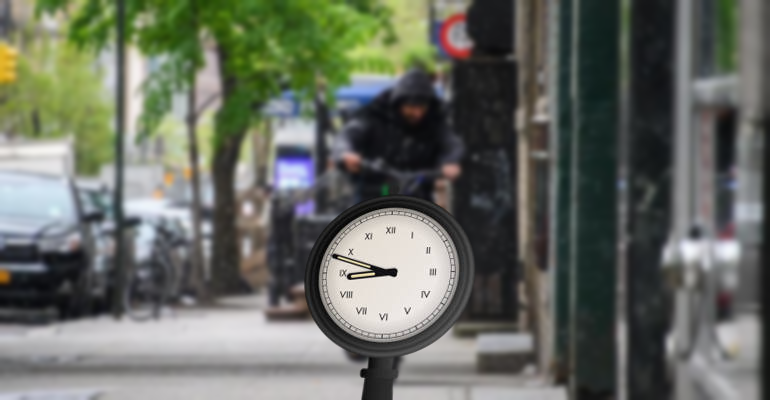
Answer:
8:48
